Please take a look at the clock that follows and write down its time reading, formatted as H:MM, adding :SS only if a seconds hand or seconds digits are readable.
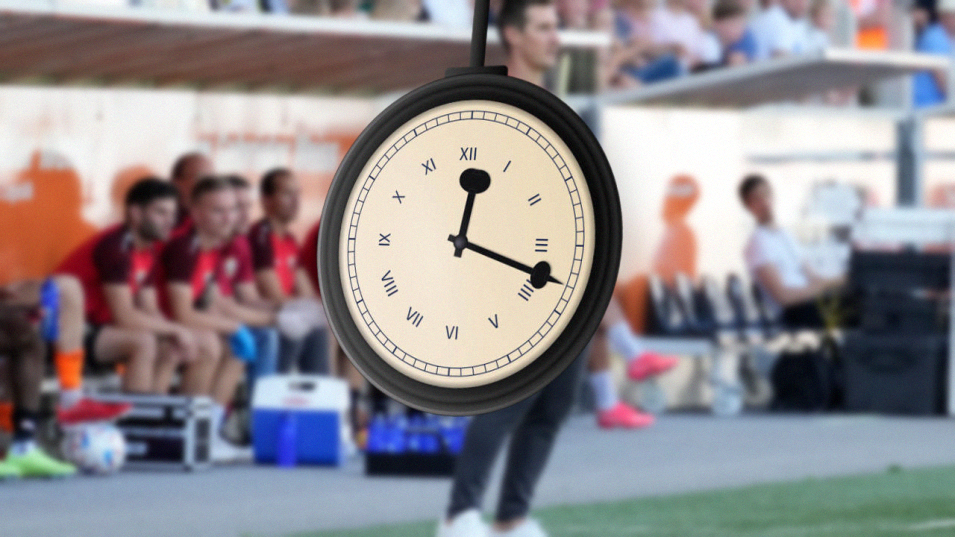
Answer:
12:18
